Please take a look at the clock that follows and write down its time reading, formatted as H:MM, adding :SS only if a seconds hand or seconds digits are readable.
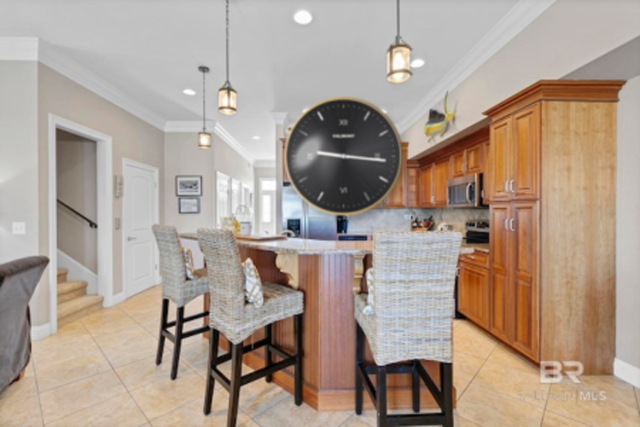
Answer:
9:16
